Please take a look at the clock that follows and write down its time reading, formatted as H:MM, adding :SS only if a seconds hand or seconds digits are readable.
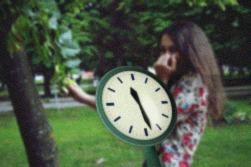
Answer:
11:28
